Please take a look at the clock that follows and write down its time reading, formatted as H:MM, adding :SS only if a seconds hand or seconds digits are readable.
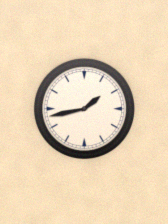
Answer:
1:43
